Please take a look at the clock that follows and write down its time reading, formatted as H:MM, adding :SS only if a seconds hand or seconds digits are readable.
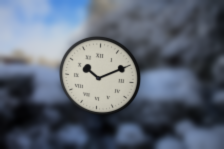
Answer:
10:10
